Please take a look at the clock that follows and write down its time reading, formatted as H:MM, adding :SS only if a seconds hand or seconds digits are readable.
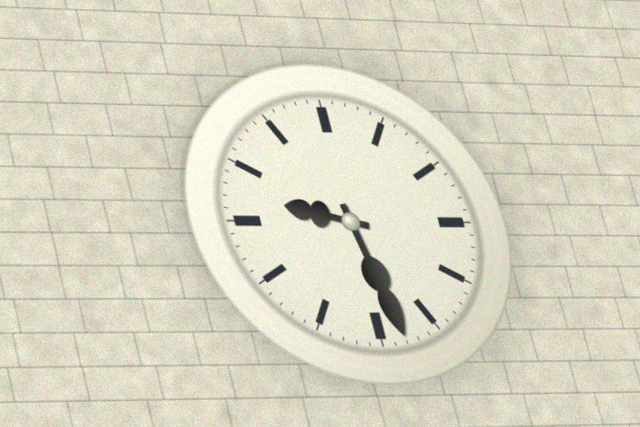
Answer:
9:28
